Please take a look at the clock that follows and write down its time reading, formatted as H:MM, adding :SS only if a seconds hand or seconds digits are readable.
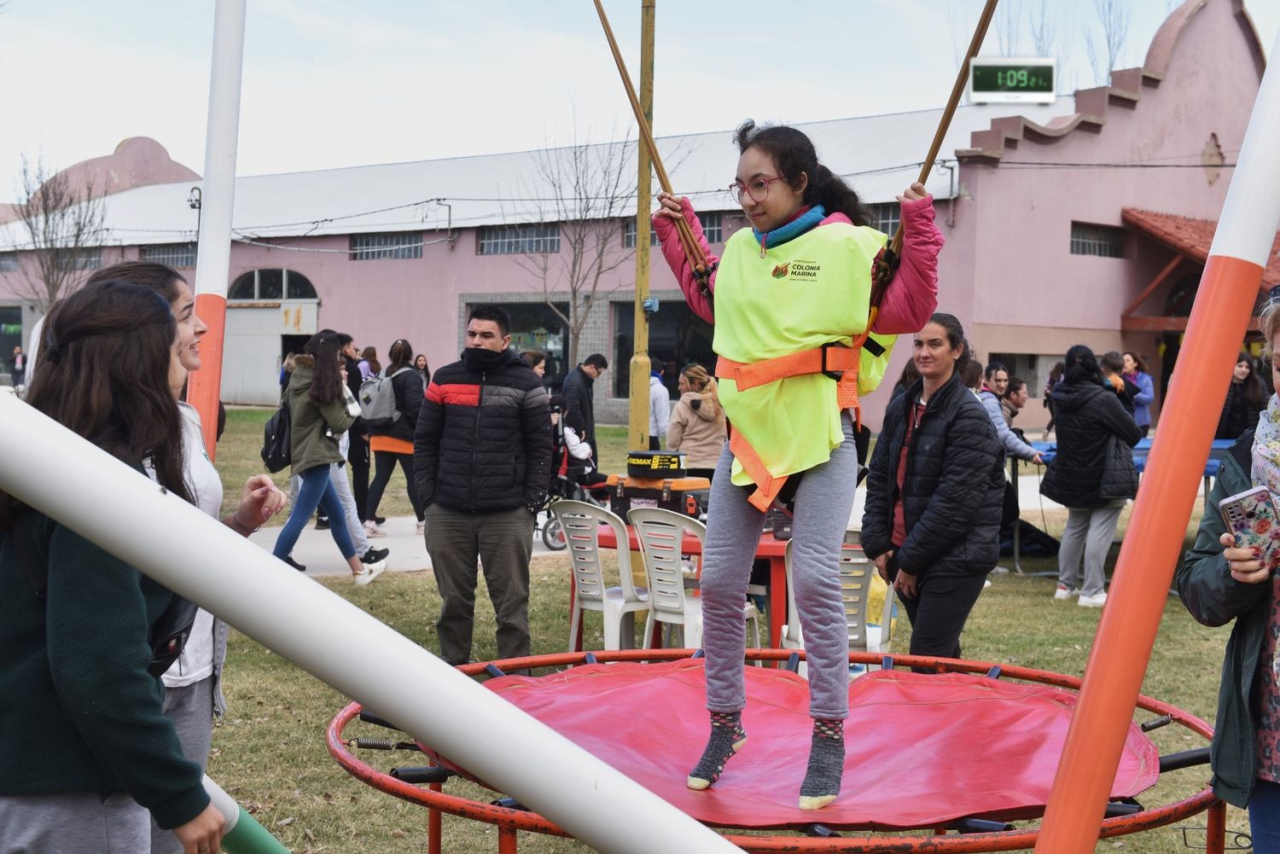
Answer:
1:09
